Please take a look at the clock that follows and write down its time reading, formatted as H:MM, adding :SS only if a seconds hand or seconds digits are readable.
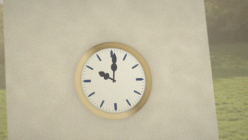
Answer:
10:01
